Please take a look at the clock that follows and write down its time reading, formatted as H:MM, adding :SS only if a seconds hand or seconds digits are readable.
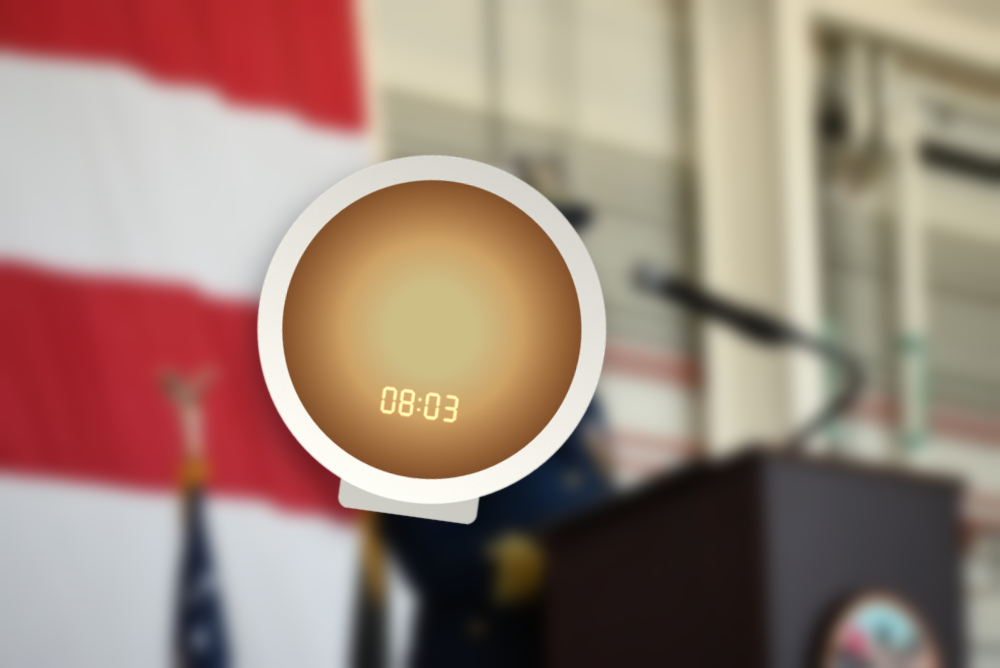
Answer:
8:03
